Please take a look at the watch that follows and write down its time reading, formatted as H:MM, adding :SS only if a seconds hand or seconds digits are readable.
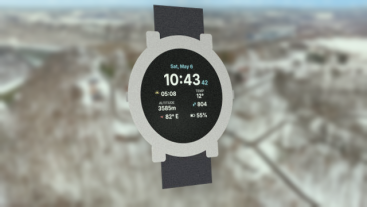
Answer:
10:43
